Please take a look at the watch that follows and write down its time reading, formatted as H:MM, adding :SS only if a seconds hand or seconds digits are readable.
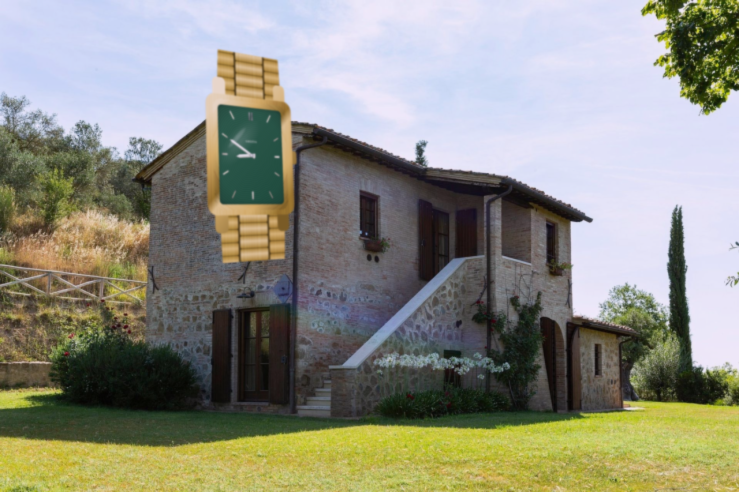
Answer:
8:50
